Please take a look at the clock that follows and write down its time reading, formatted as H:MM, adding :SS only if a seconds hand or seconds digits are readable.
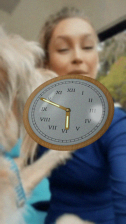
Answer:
5:49
